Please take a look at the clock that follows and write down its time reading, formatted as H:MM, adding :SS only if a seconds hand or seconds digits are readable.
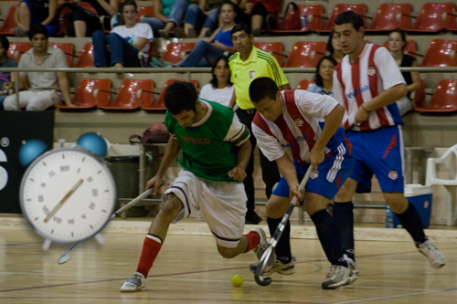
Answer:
1:38
